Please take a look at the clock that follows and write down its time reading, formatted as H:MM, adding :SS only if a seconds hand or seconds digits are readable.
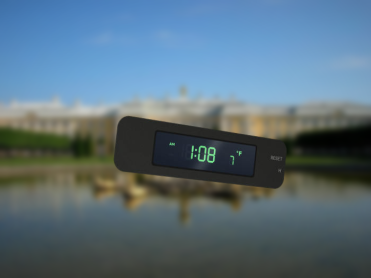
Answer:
1:08
